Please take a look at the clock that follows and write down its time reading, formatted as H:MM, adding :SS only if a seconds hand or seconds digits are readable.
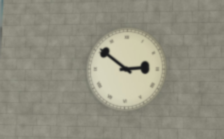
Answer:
2:51
